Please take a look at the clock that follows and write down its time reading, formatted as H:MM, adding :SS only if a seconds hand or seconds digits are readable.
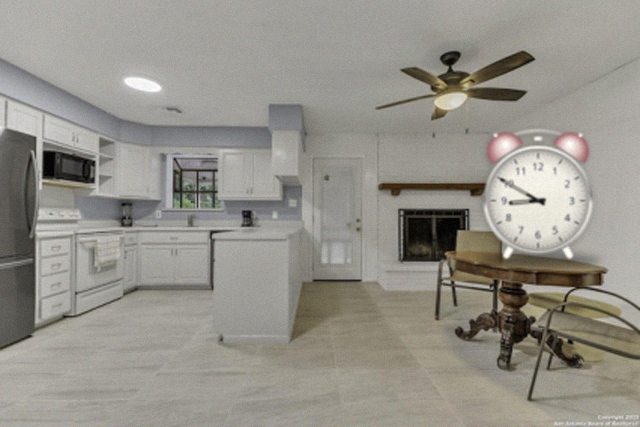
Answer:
8:50
